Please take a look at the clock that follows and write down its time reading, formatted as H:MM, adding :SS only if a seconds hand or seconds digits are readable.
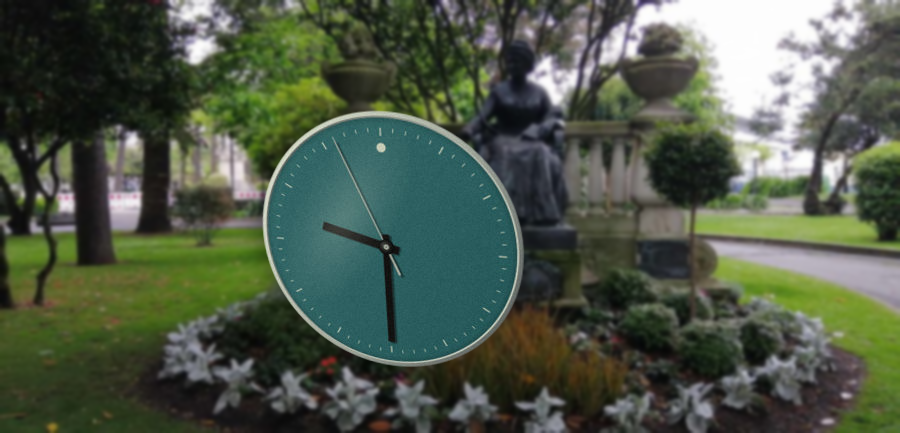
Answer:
9:29:56
